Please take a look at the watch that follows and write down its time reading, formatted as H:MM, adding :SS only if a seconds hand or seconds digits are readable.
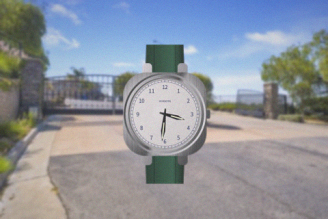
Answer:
3:31
